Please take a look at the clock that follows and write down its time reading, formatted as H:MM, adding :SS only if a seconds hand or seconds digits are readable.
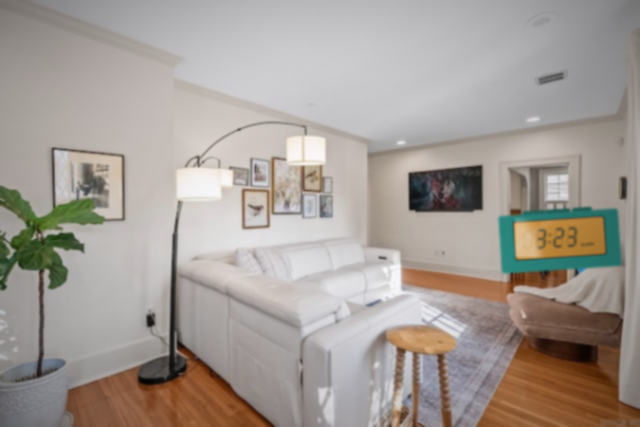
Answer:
3:23
